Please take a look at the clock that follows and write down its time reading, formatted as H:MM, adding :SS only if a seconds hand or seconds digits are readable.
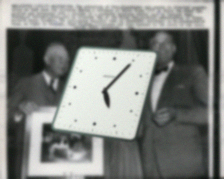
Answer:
5:05
